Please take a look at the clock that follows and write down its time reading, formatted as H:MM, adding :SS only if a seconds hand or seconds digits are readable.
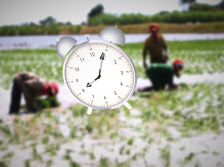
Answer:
8:04
